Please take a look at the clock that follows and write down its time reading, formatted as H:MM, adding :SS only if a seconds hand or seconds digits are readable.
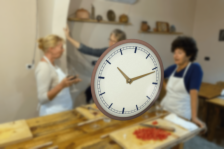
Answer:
10:11
